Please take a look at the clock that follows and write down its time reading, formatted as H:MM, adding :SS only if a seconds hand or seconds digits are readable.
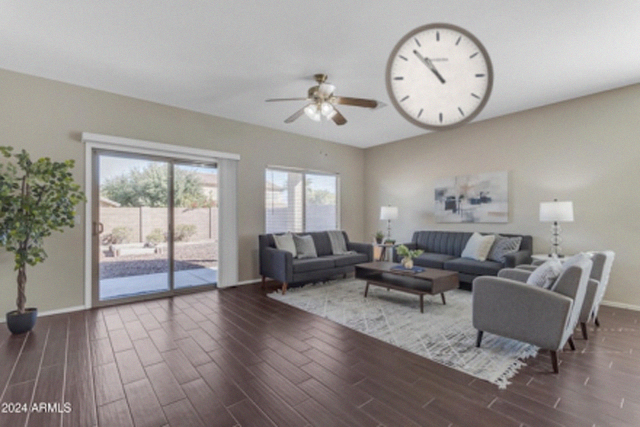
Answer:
10:53
